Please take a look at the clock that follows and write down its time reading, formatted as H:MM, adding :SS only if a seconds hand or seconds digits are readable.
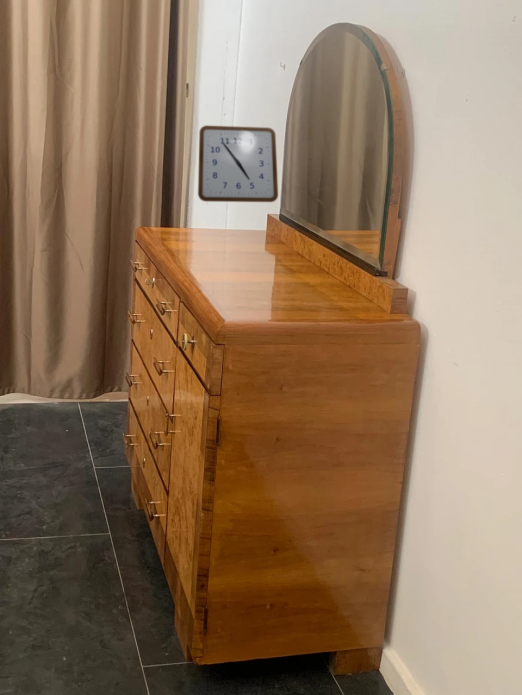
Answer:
4:54
